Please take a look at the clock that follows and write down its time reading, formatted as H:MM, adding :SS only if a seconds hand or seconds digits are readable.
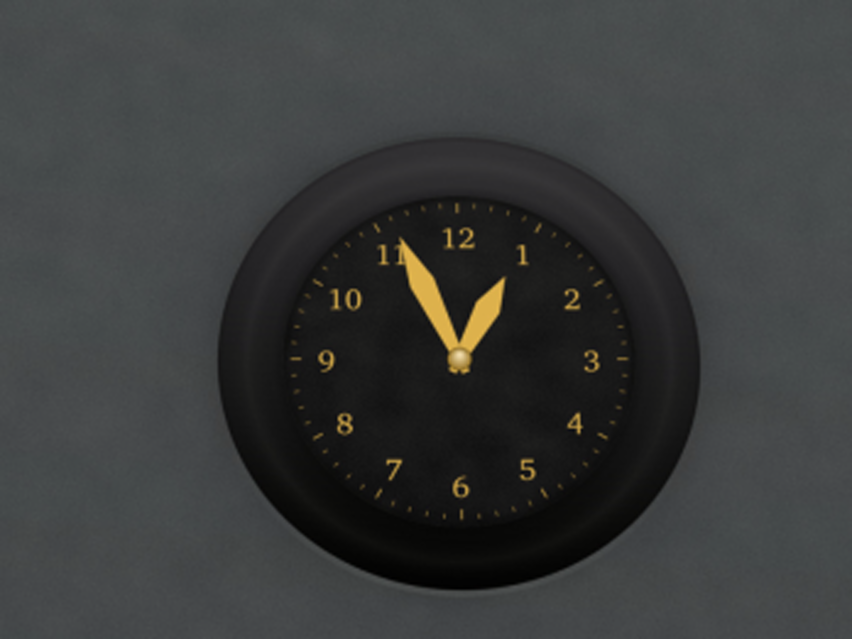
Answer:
12:56
